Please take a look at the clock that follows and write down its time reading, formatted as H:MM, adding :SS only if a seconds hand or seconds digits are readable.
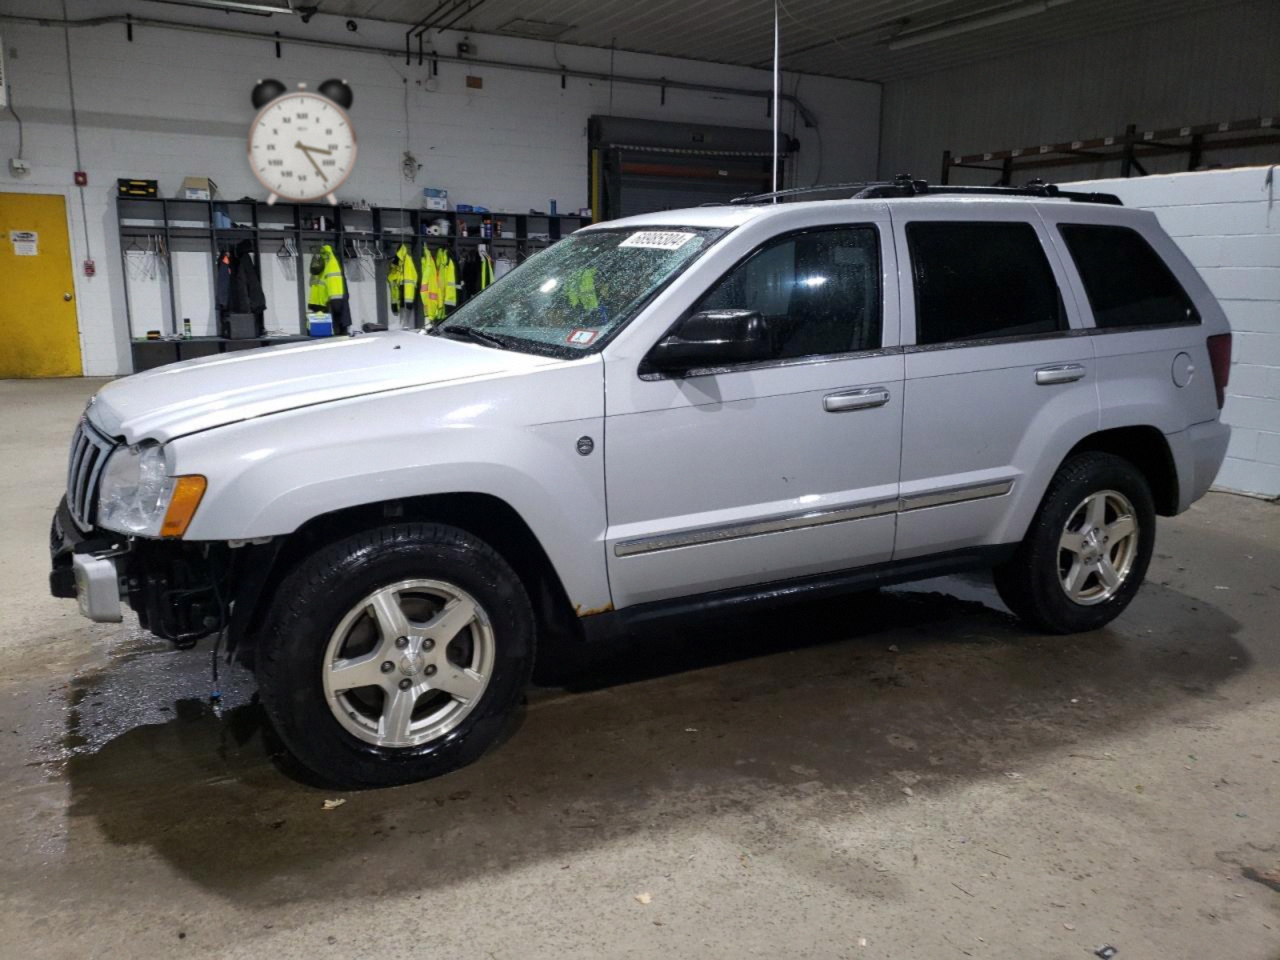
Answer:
3:24
